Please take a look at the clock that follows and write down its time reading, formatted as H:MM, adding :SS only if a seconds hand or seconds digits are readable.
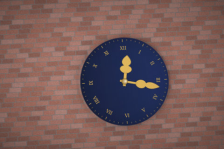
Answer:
12:17
